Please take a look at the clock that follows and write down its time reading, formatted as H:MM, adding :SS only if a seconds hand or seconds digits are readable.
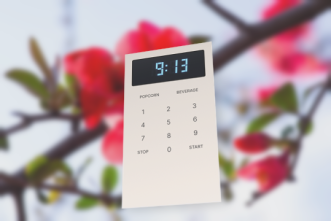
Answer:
9:13
